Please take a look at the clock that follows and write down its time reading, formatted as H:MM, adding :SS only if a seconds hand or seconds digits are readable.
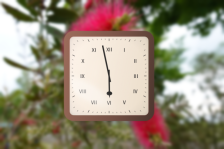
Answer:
5:58
